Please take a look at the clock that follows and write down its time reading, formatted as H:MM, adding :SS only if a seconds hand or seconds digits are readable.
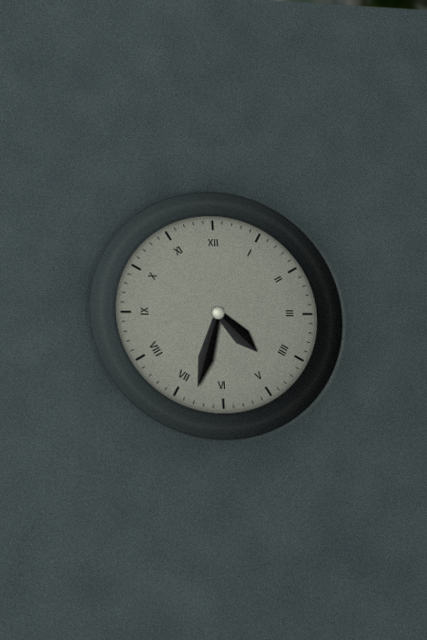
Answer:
4:33
